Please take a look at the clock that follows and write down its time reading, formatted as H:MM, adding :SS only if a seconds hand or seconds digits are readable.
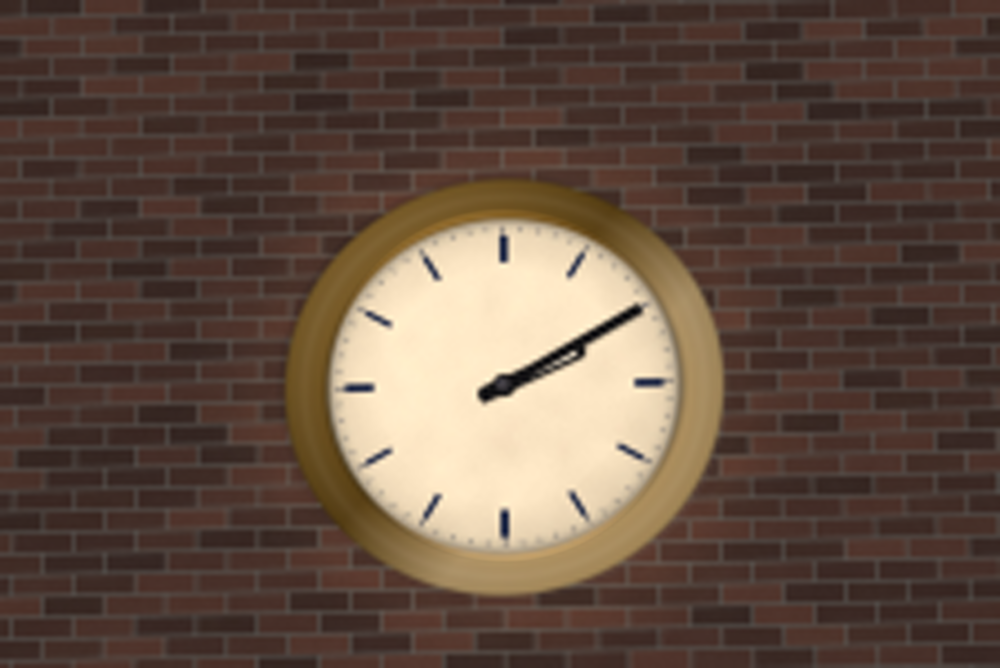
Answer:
2:10
